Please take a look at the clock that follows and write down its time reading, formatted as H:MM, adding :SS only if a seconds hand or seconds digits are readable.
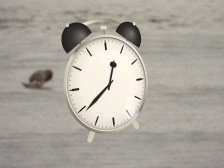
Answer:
12:39
